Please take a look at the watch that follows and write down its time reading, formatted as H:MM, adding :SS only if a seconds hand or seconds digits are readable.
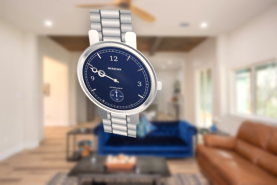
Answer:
9:49
